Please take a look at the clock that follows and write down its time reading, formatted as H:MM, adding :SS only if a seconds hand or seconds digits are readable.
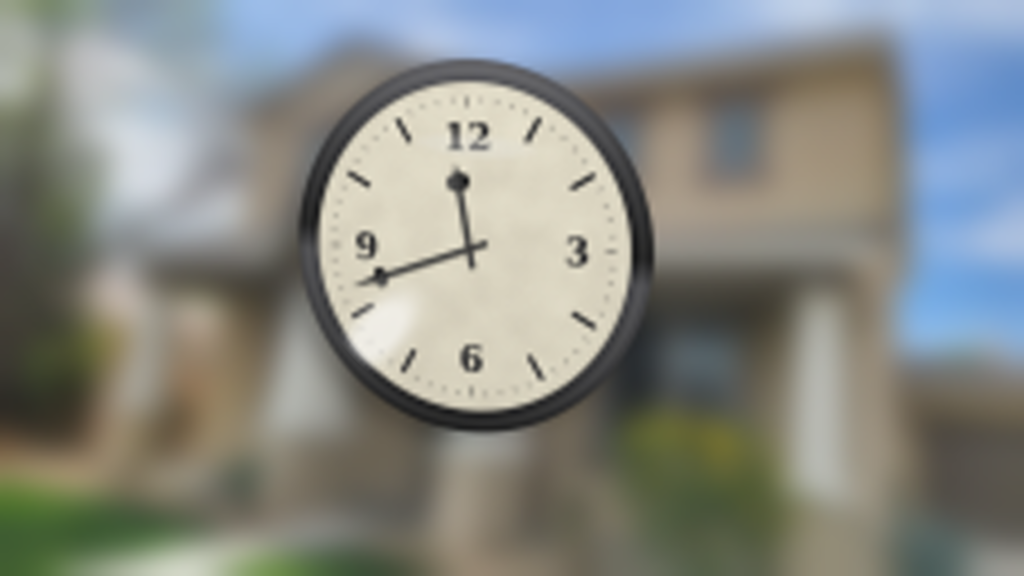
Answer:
11:42
